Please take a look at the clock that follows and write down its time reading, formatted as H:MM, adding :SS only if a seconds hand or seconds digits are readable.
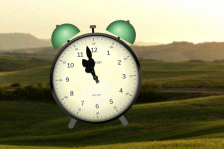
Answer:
10:58
